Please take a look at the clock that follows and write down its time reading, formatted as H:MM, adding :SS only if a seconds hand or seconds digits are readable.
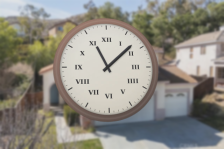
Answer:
11:08
